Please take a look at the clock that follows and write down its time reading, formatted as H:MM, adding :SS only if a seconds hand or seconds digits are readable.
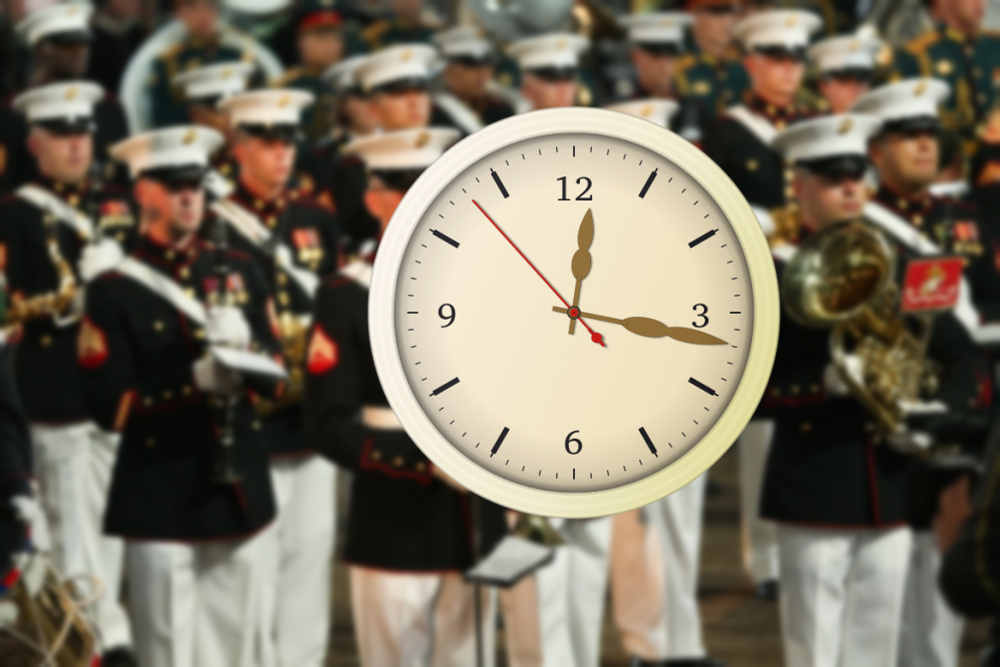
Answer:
12:16:53
